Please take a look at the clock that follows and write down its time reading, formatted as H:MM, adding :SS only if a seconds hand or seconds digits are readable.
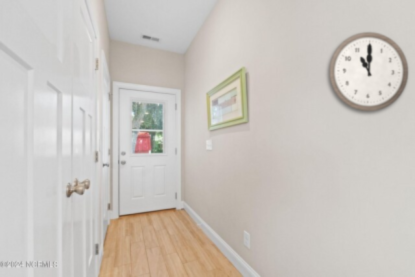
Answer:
11:00
